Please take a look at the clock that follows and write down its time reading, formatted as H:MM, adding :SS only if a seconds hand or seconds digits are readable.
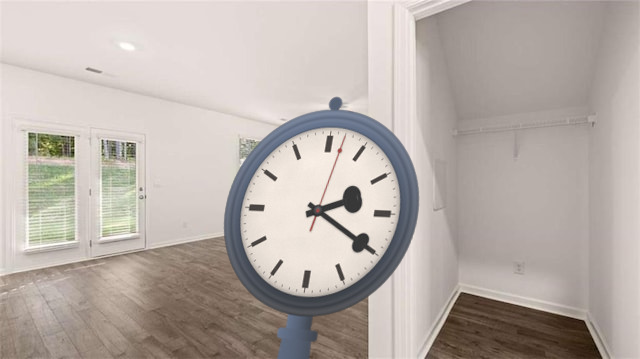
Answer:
2:20:02
